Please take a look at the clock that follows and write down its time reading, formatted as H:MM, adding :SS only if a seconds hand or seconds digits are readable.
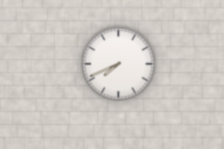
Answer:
7:41
